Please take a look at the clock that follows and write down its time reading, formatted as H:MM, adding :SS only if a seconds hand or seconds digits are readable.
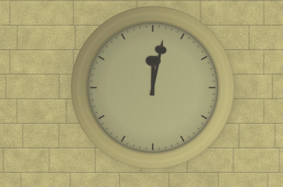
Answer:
12:02
